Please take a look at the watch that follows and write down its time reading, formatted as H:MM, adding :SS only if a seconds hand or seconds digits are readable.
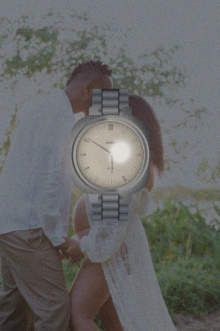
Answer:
5:51
